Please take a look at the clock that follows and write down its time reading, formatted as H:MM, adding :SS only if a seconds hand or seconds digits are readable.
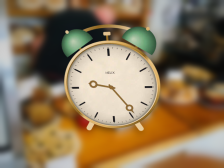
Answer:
9:24
